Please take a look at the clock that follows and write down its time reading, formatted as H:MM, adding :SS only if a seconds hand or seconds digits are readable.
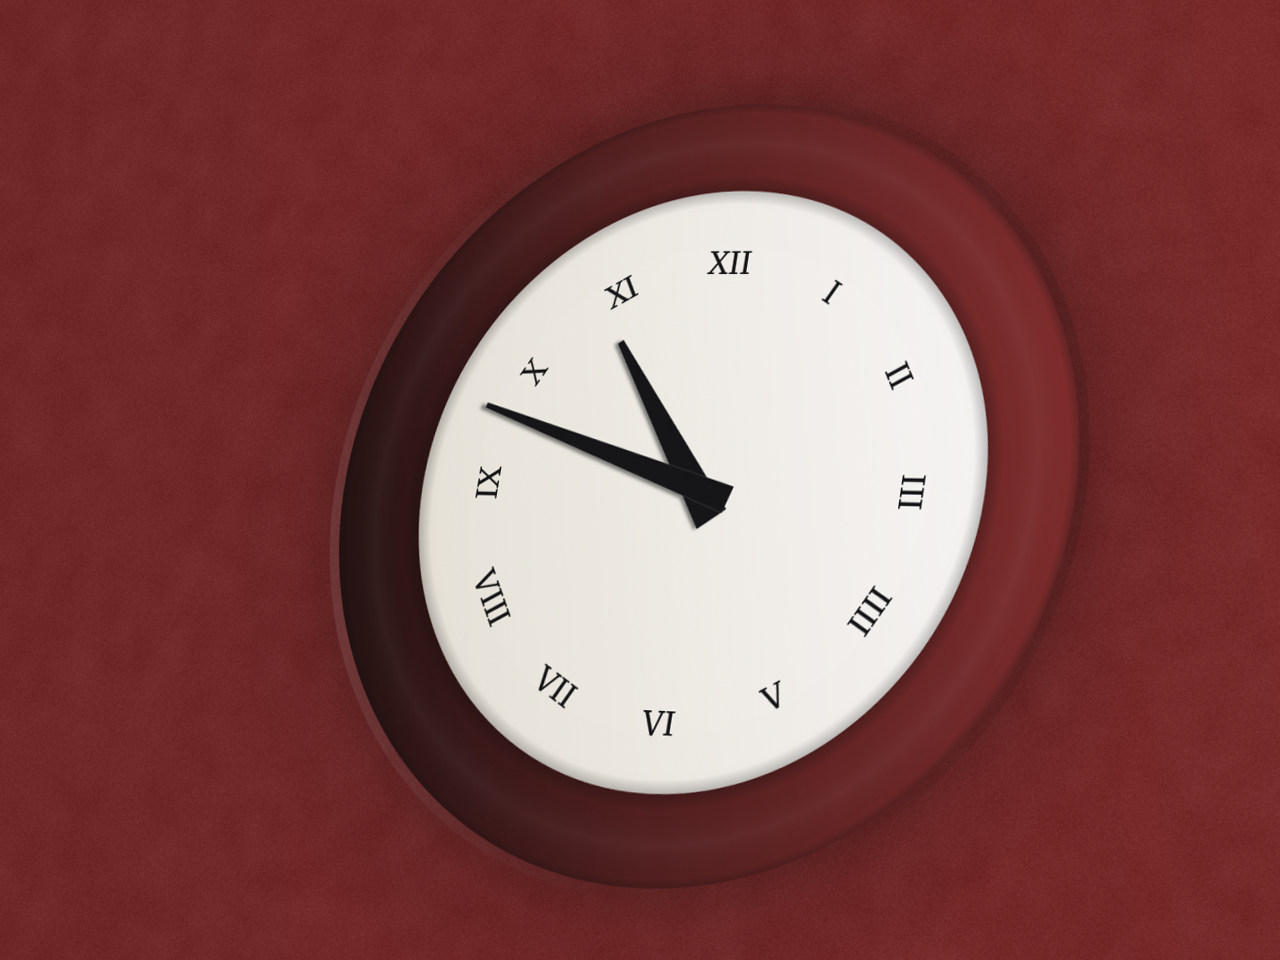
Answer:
10:48
